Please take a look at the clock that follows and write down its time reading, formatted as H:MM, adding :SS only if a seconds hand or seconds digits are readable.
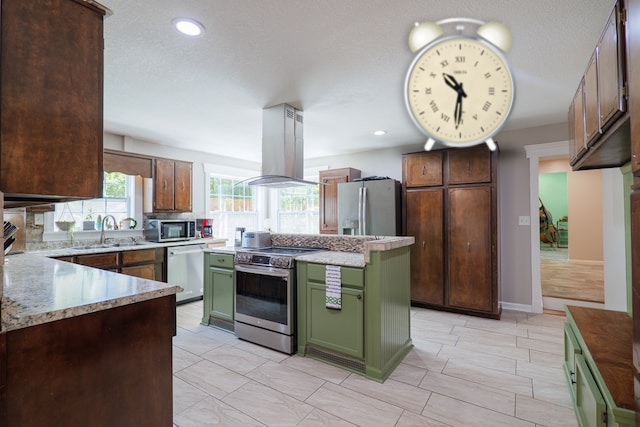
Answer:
10:31
